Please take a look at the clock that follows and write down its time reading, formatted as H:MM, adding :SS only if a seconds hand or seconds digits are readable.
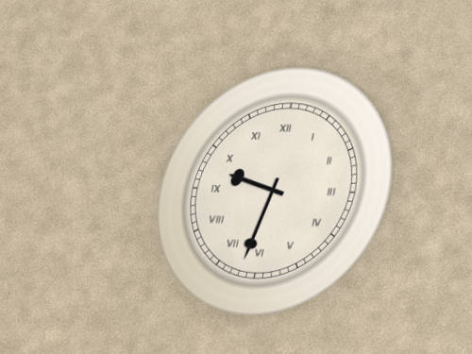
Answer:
9:32
